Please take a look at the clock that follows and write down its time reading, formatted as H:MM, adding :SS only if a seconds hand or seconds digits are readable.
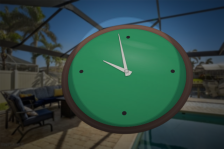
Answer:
9:58
